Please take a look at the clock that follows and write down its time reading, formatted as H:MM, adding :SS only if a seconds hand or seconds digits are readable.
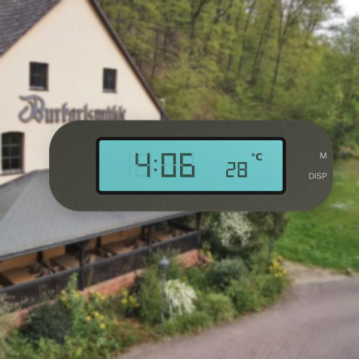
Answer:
4:06
